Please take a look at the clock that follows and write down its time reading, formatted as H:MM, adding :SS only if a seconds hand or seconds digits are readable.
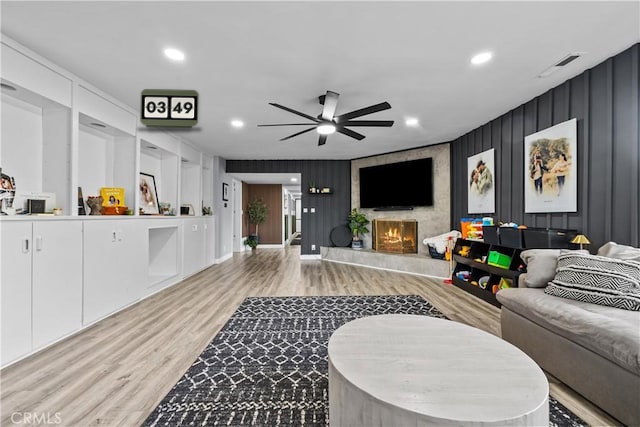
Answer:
3:49
